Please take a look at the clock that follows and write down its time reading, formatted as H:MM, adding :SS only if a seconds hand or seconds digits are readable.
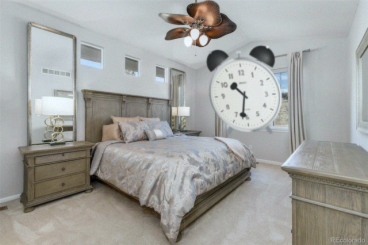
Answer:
10:32
